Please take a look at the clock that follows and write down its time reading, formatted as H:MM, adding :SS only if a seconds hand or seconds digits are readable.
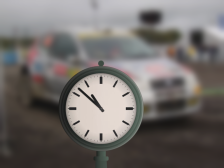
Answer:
10:52
